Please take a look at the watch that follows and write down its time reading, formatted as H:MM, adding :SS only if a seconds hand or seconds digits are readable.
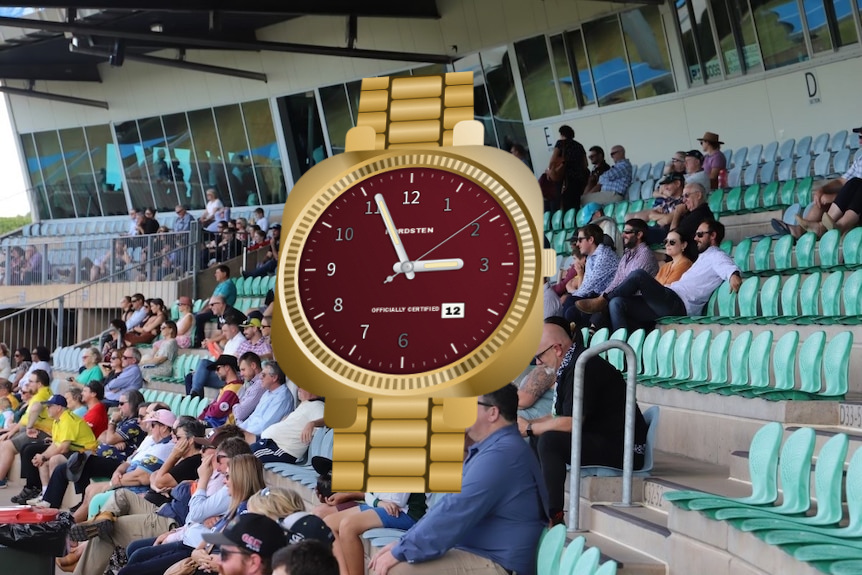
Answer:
2:56:09
